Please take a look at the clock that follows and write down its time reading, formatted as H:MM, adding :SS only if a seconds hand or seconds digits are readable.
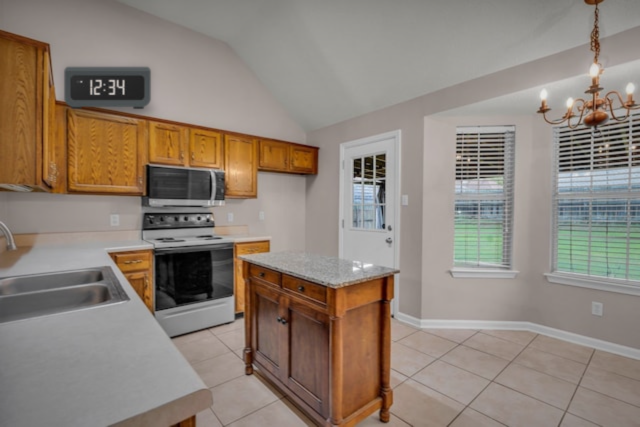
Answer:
12:34
